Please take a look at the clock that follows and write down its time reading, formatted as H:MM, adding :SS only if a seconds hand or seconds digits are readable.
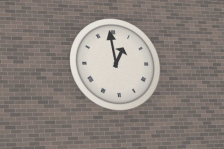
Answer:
12:59
